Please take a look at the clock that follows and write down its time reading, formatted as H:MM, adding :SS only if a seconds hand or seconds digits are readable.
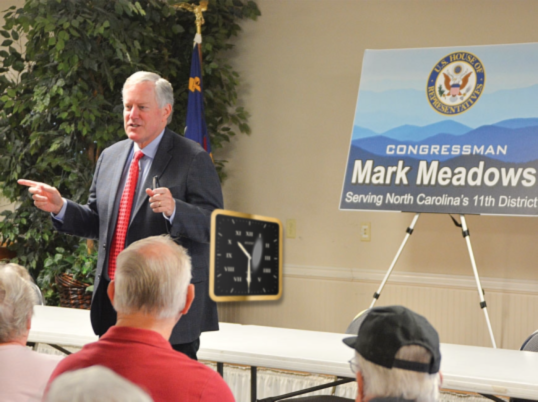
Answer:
10:30
